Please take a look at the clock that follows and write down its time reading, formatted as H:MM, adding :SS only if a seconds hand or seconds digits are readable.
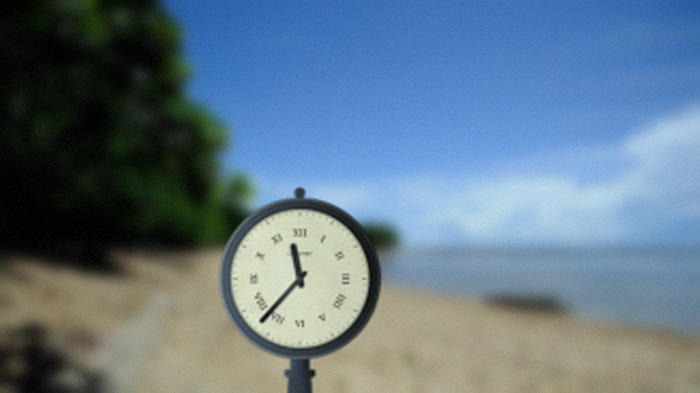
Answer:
11:37
